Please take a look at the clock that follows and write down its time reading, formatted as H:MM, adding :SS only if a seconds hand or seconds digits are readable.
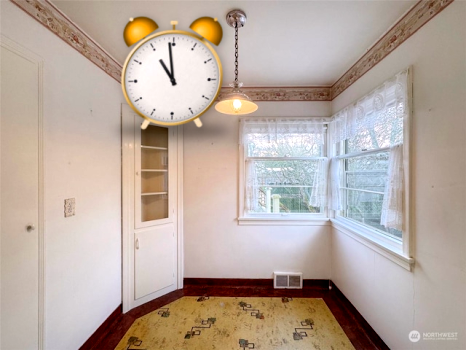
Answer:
10:59
